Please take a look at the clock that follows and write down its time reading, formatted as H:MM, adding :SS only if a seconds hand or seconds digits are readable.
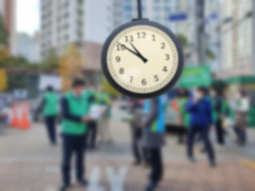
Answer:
10:51
